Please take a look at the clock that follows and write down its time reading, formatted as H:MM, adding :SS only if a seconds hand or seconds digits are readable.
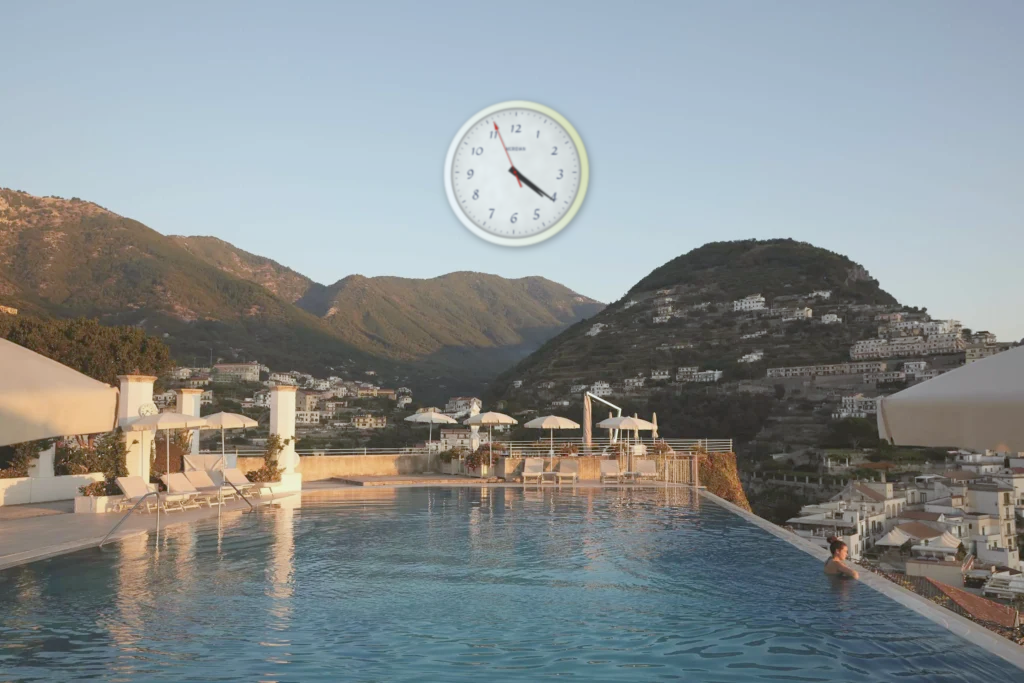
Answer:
4:20:56
